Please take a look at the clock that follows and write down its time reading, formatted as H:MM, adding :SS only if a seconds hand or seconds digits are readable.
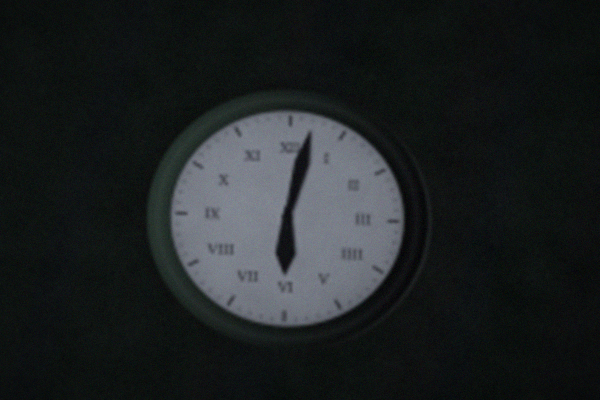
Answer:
6:02
